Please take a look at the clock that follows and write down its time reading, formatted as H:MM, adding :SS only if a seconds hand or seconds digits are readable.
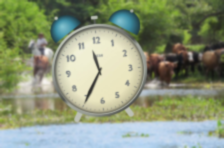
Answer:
11:35
